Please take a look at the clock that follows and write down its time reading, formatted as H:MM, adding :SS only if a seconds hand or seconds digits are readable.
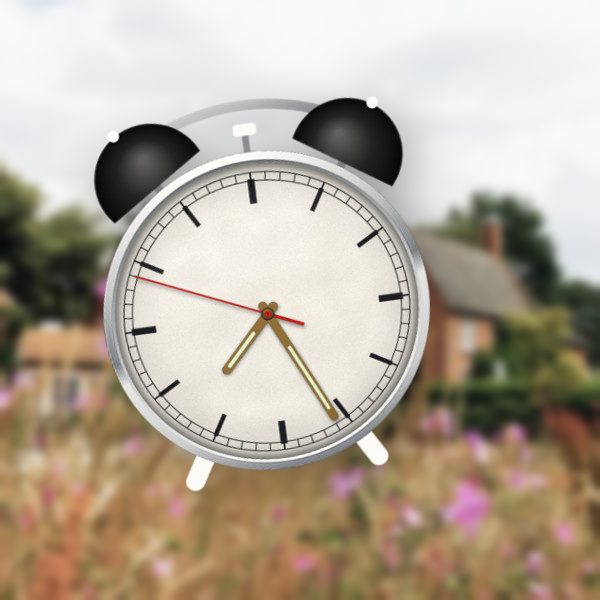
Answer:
7:25:49
